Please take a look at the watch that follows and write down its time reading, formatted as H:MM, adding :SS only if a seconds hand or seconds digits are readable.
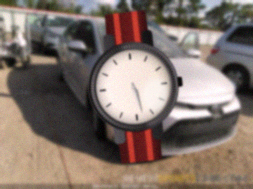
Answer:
5:28
